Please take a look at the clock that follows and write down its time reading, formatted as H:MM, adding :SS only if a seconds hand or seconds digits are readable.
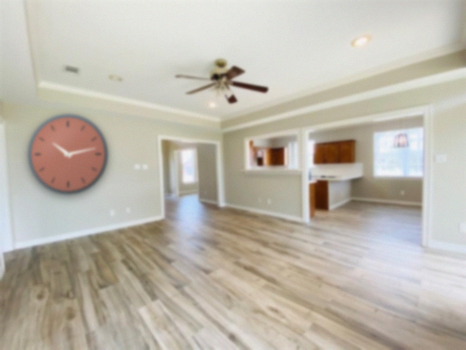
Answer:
10:13
